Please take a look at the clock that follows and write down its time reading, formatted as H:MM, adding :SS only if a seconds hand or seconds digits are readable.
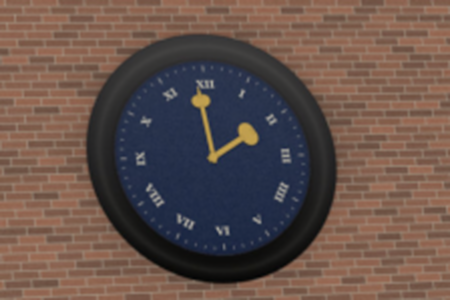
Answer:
1:59
